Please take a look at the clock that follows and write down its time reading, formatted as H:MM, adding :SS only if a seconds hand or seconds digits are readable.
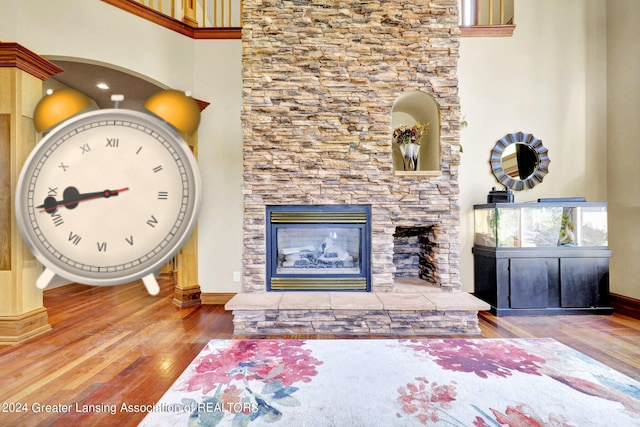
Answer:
8:42:42
